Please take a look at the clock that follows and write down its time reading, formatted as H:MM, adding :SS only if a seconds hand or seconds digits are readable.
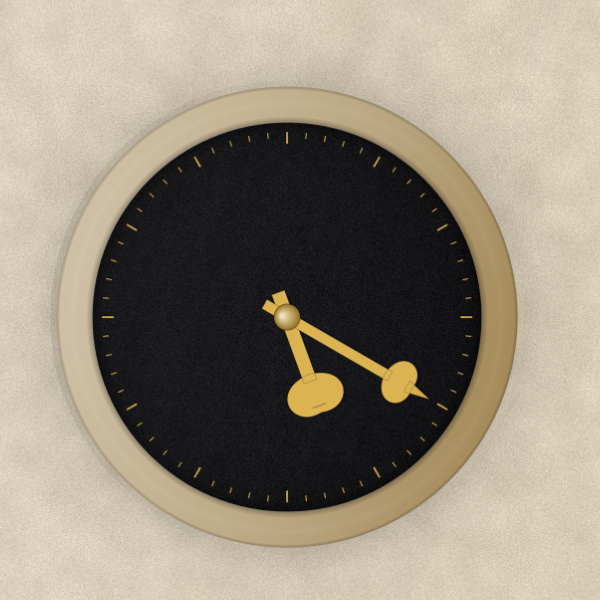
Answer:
5:20
